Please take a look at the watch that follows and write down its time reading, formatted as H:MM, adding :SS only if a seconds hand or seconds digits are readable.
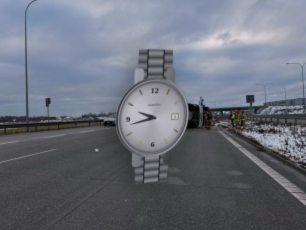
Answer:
9:43
